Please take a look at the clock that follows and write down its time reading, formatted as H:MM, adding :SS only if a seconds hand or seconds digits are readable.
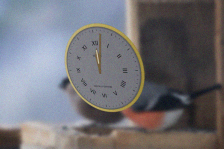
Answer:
12:02
